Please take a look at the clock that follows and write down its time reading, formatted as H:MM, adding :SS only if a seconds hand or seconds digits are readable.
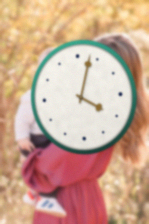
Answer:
4:03
